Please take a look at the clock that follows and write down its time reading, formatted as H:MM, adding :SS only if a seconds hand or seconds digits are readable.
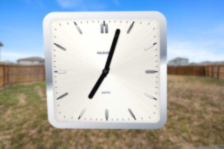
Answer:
7:03
